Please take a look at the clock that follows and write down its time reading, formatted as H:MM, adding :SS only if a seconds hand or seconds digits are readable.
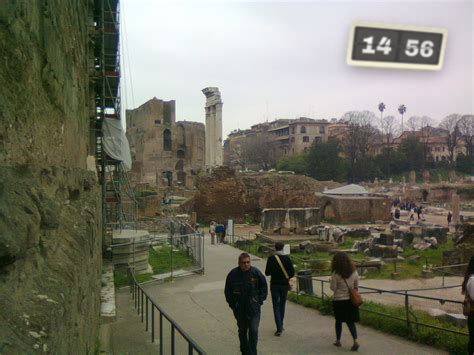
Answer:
14:56
